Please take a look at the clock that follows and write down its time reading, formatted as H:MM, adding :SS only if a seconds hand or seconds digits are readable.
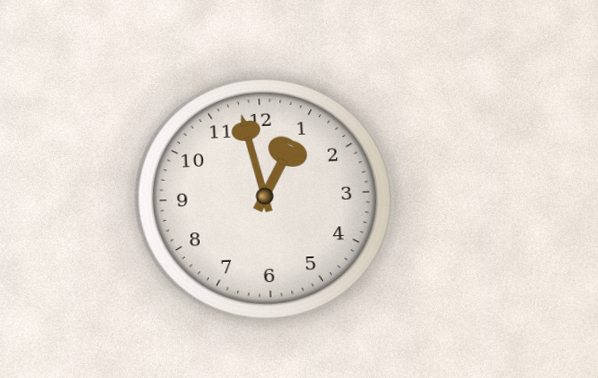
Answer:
12:58
